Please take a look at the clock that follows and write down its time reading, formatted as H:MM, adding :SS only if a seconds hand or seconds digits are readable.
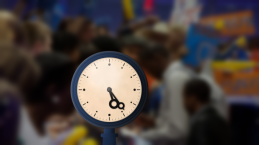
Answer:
5:24
